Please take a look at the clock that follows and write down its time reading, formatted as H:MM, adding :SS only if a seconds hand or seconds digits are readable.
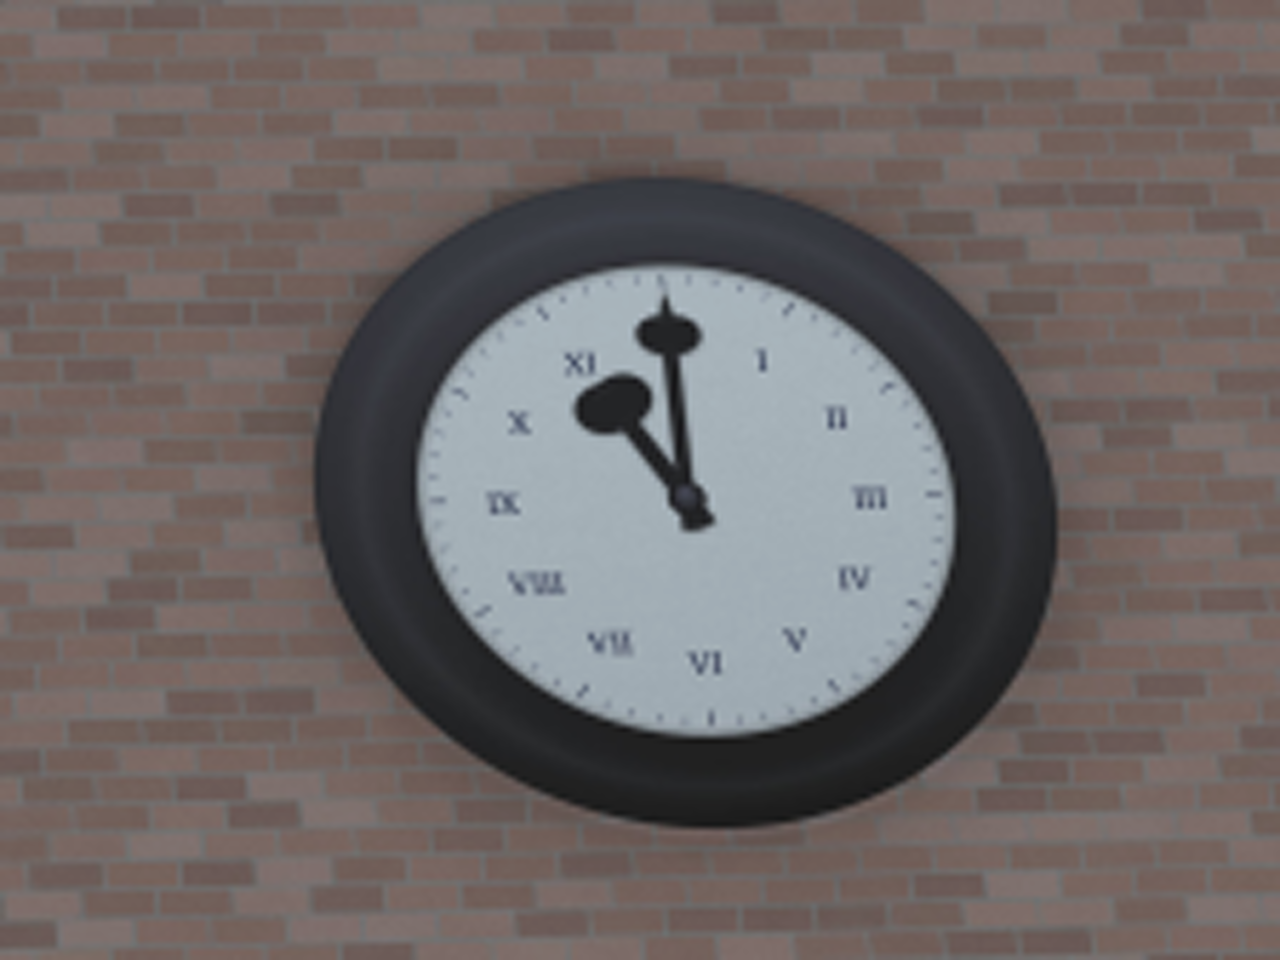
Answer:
11:00
